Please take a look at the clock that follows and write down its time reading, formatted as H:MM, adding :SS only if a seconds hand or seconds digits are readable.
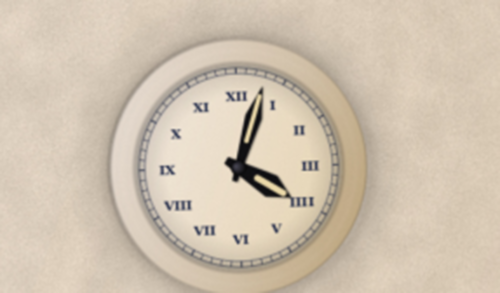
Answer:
4:03
